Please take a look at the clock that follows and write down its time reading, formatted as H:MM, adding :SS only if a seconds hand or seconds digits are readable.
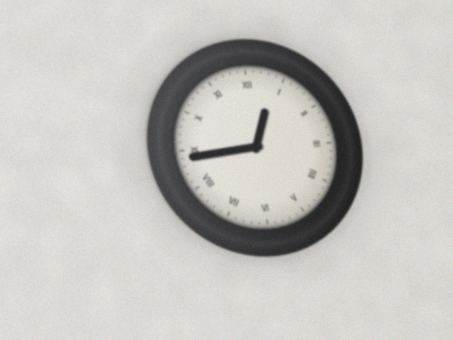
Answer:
12:44
